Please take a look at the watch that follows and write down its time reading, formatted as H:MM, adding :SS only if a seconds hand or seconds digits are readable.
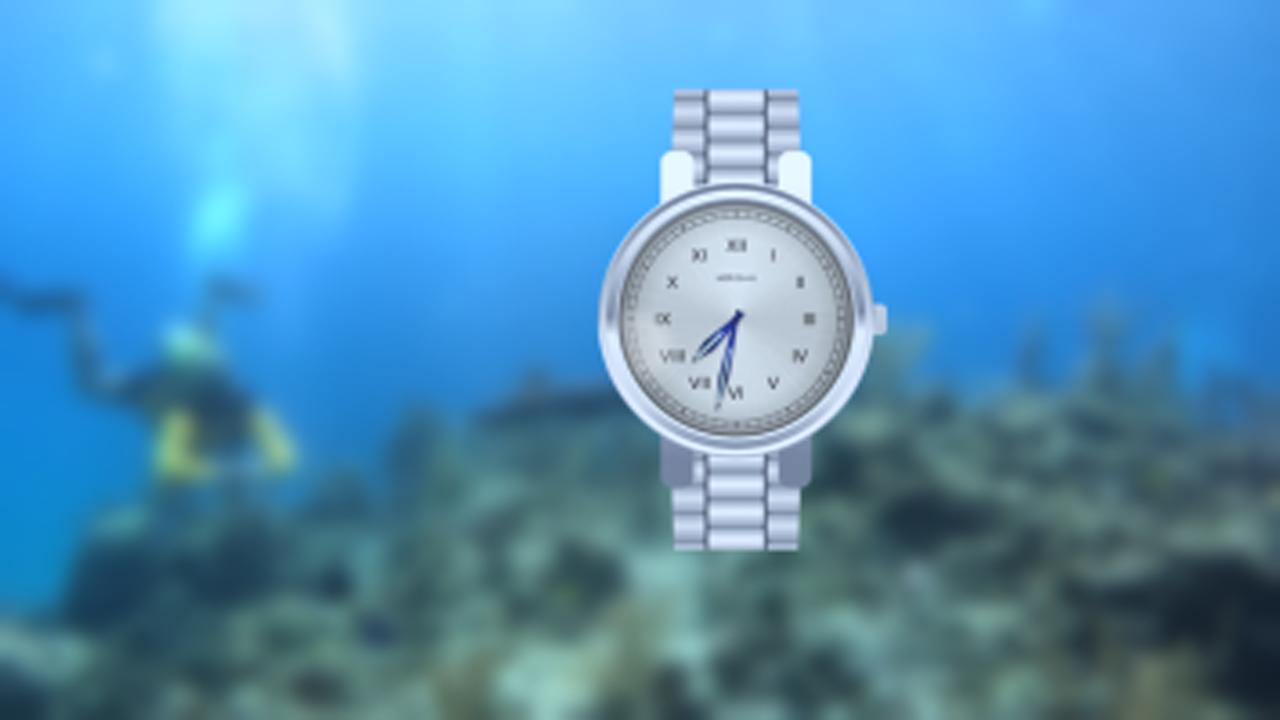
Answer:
7:32
